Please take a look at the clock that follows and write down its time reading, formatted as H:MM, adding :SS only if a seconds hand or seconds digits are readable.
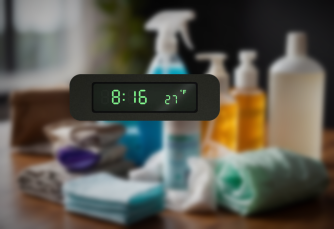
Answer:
8:16
